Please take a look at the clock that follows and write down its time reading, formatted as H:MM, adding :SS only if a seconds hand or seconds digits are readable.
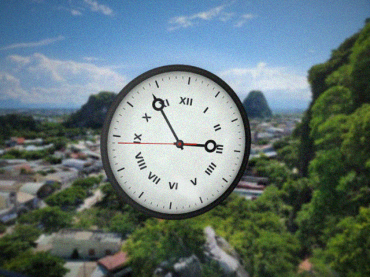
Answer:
2:53:44
